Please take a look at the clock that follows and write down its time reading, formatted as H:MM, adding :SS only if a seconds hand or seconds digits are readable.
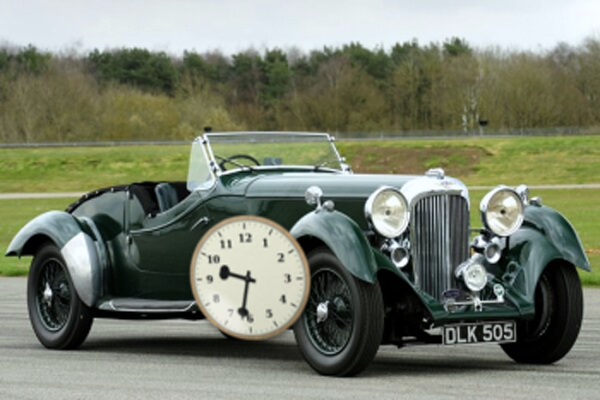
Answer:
9:32
